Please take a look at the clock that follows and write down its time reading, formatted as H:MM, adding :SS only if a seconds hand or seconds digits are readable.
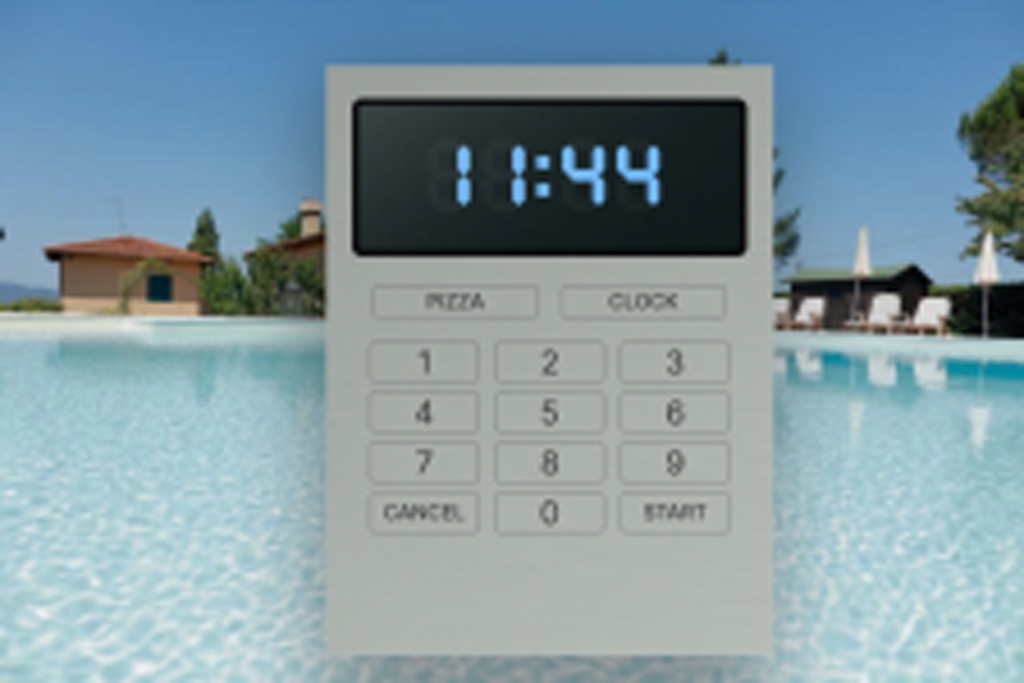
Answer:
11:44
